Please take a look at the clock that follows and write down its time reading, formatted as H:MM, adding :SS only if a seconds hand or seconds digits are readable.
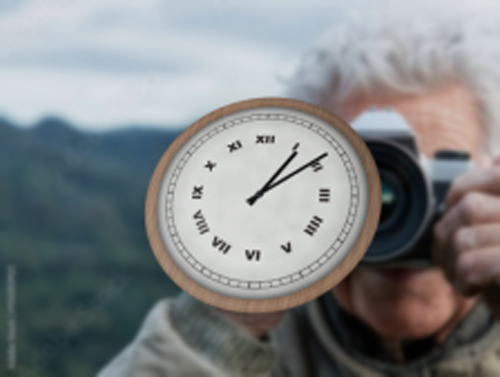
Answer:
1:09
